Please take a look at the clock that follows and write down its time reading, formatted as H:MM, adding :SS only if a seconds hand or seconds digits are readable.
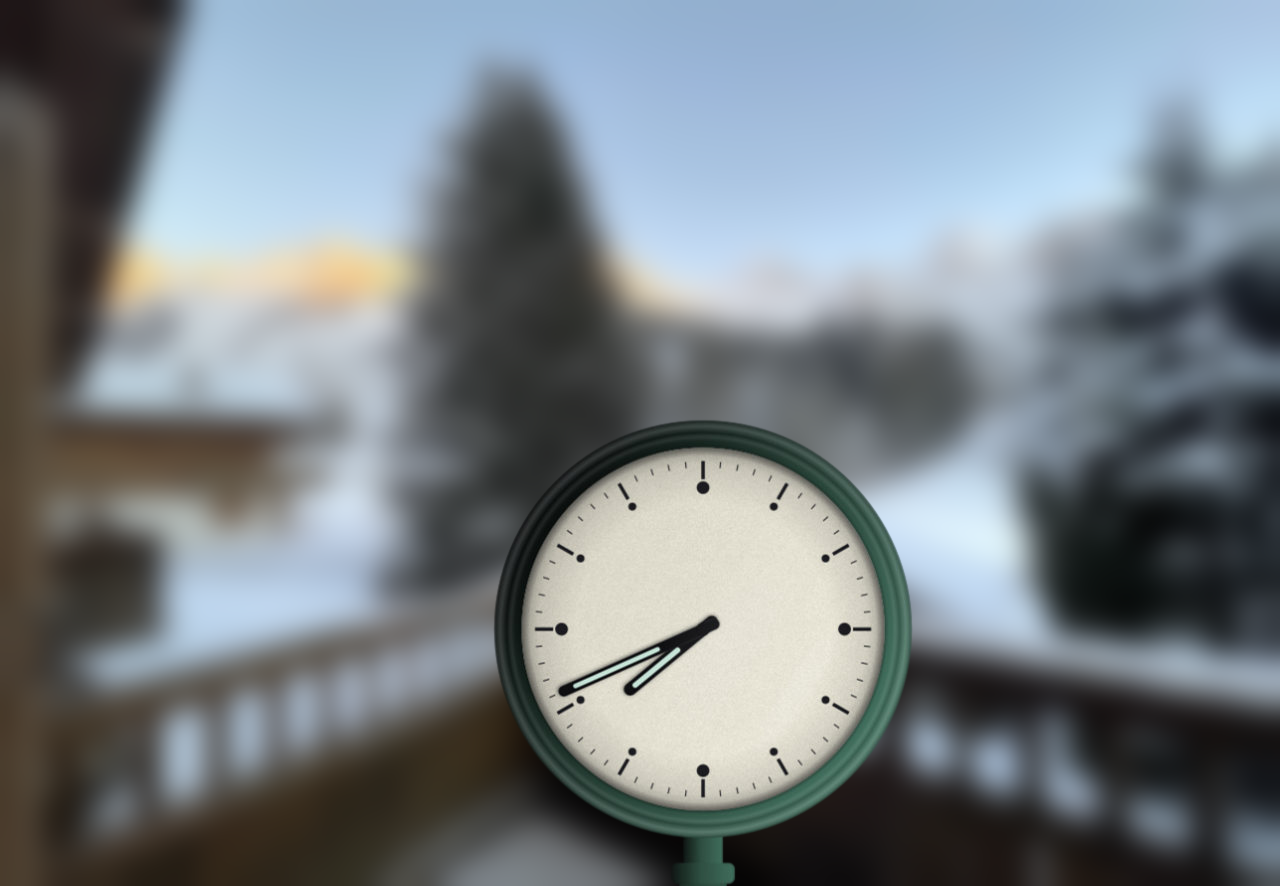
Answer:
7:41
